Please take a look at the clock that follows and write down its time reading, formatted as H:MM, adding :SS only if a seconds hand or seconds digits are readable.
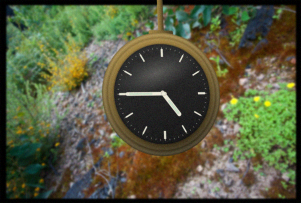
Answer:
4:45
